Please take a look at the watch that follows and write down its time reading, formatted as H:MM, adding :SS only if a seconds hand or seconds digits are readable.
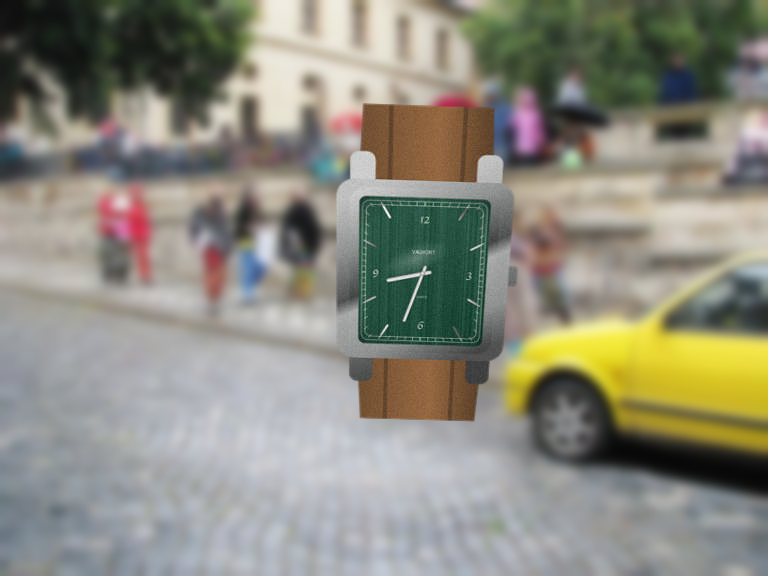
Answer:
8:33
